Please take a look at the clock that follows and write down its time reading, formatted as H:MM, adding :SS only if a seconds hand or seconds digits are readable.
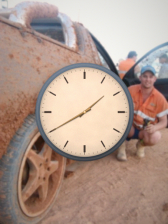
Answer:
1:40
